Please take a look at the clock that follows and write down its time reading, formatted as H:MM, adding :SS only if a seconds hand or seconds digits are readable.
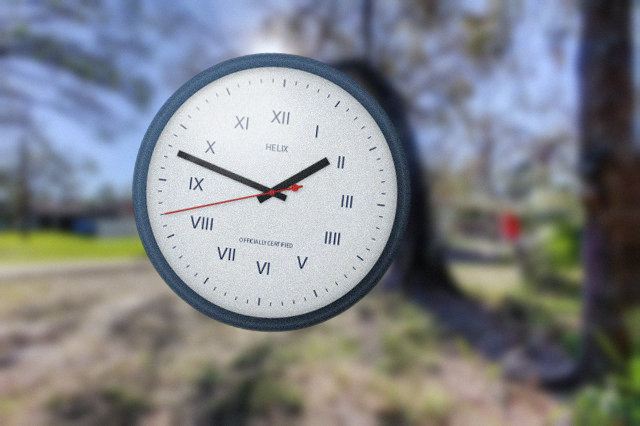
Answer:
1:47:42
